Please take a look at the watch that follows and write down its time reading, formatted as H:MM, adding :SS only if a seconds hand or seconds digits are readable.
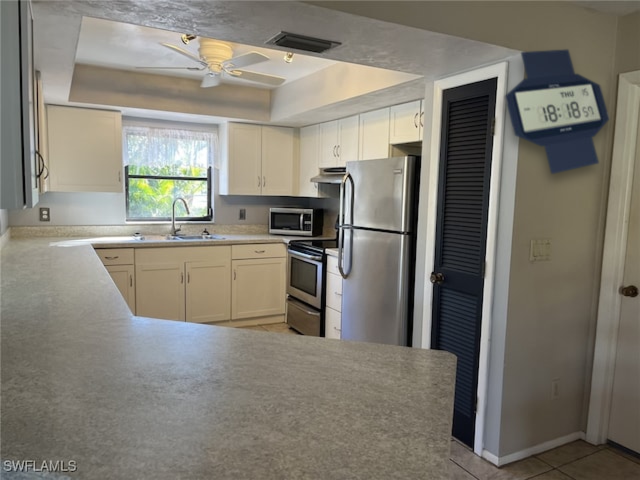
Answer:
18:18
